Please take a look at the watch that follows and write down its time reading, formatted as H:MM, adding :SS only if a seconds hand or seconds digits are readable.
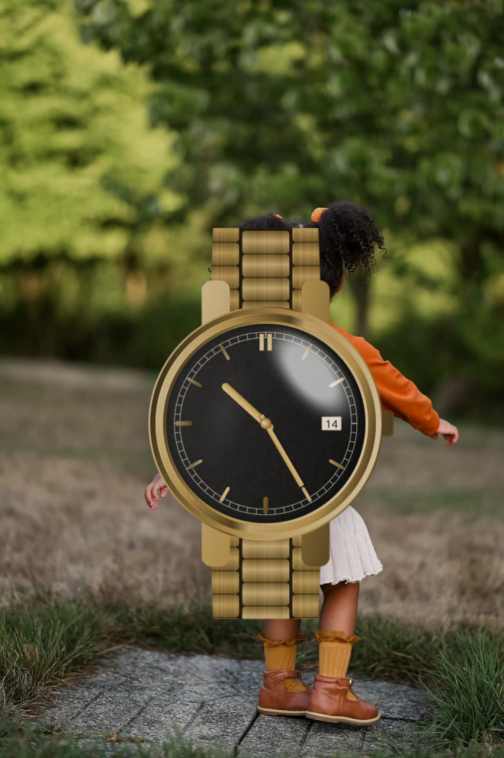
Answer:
10:25
